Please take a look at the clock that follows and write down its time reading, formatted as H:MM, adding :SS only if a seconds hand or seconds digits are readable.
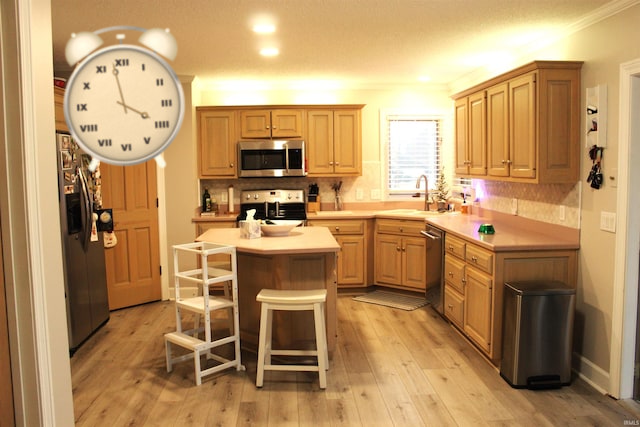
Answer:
3:58
